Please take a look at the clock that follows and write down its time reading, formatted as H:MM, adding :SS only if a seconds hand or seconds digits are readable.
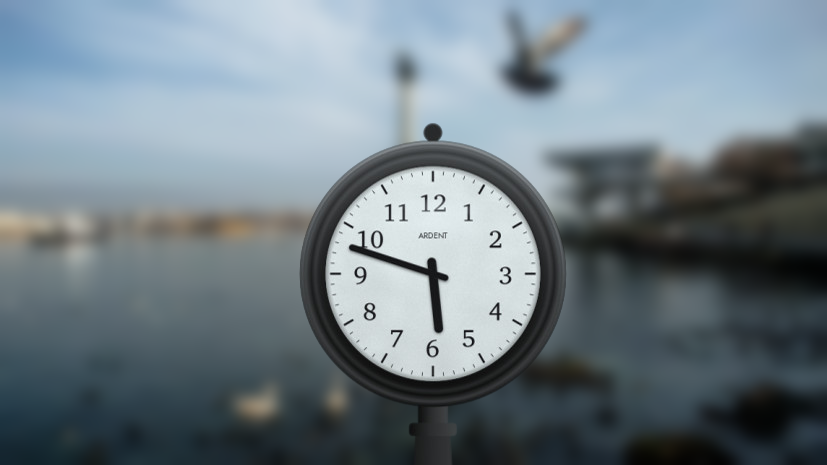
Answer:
5:48
